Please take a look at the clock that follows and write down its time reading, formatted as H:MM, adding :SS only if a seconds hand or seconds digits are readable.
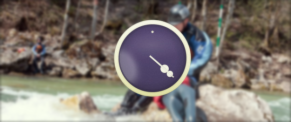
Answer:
4:22
